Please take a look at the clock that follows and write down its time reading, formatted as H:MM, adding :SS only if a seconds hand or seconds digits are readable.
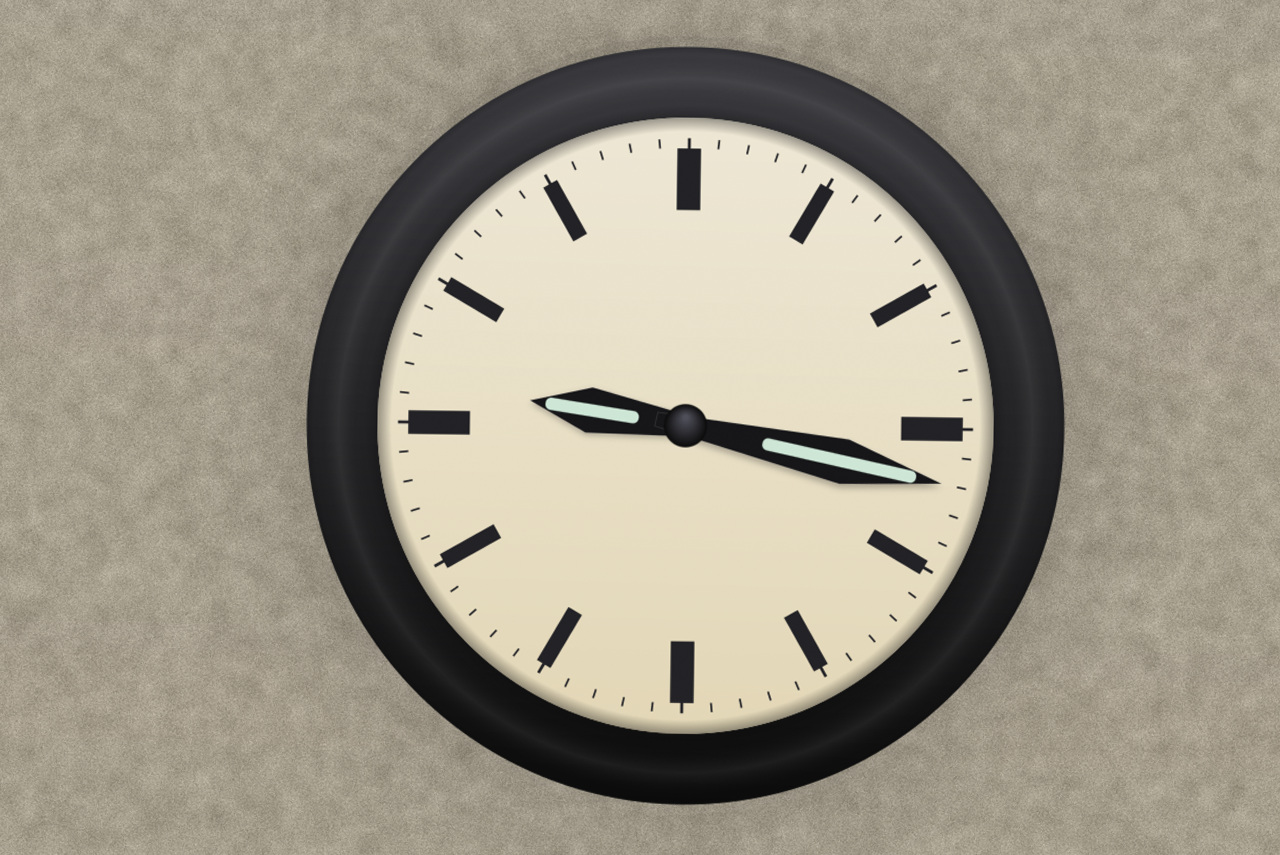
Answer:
9:17
